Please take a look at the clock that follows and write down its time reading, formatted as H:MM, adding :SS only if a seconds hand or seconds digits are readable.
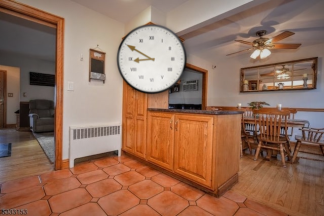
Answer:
8:50
